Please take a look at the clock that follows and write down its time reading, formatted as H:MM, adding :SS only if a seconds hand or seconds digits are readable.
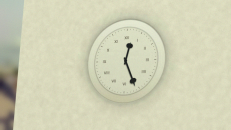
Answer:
12:26
